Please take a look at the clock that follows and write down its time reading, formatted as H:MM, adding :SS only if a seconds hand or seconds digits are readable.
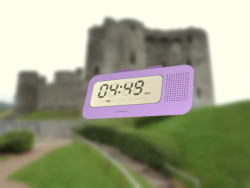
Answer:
4:49
